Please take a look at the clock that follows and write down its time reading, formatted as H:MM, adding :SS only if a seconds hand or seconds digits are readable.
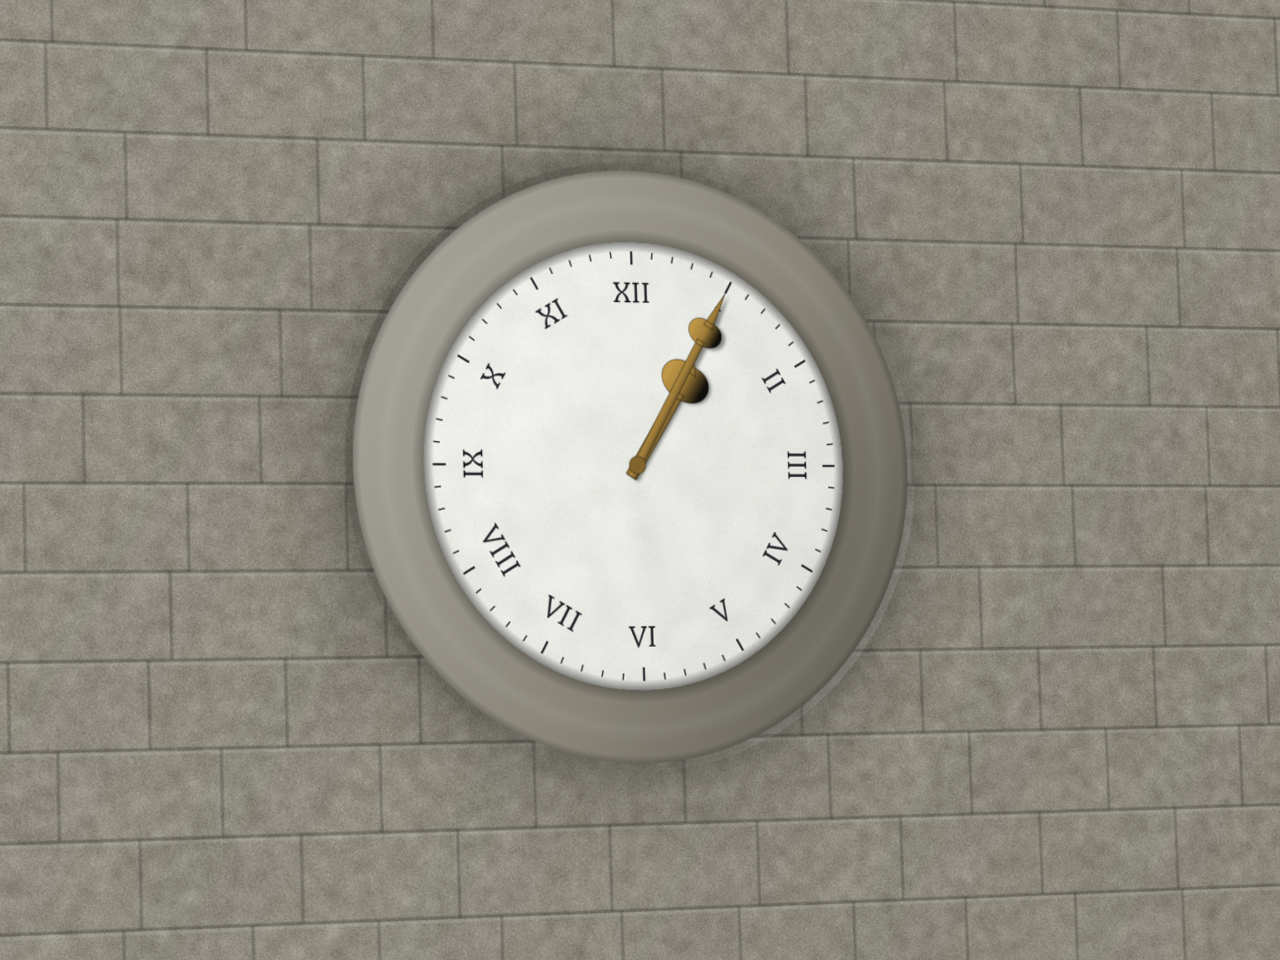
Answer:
1:05
